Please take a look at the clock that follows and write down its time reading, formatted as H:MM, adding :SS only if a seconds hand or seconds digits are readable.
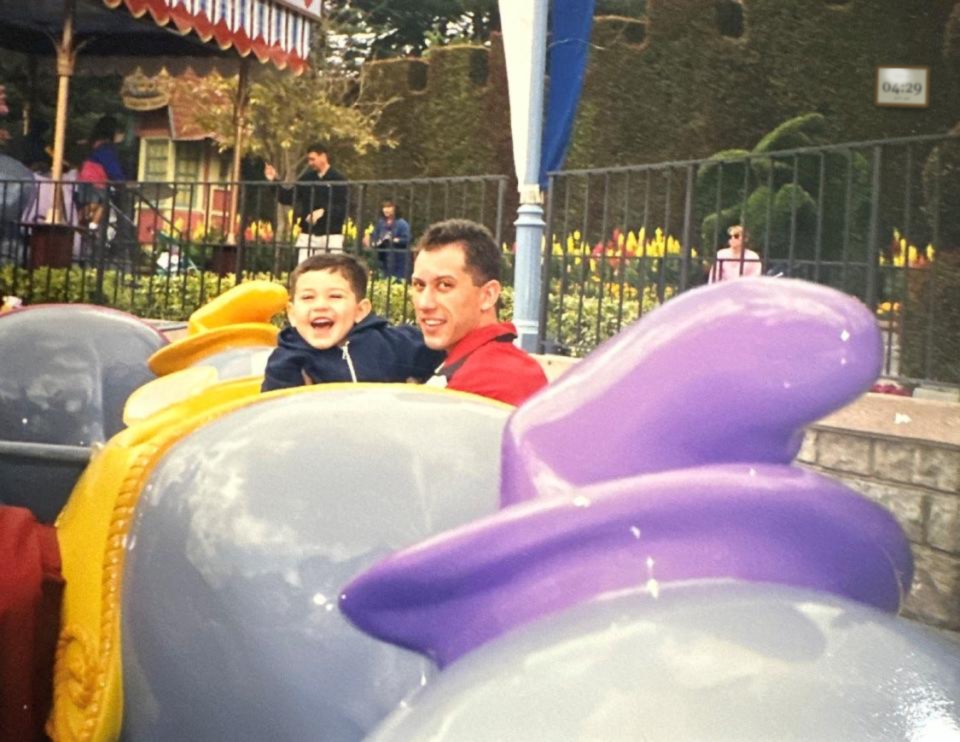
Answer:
4:29
